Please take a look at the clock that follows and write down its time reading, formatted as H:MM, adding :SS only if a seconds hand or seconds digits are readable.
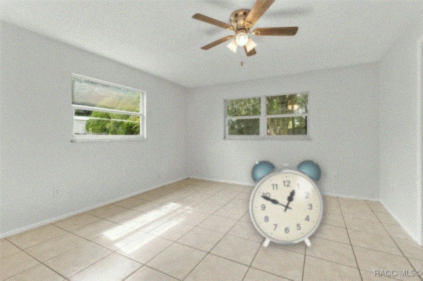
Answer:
12:49
